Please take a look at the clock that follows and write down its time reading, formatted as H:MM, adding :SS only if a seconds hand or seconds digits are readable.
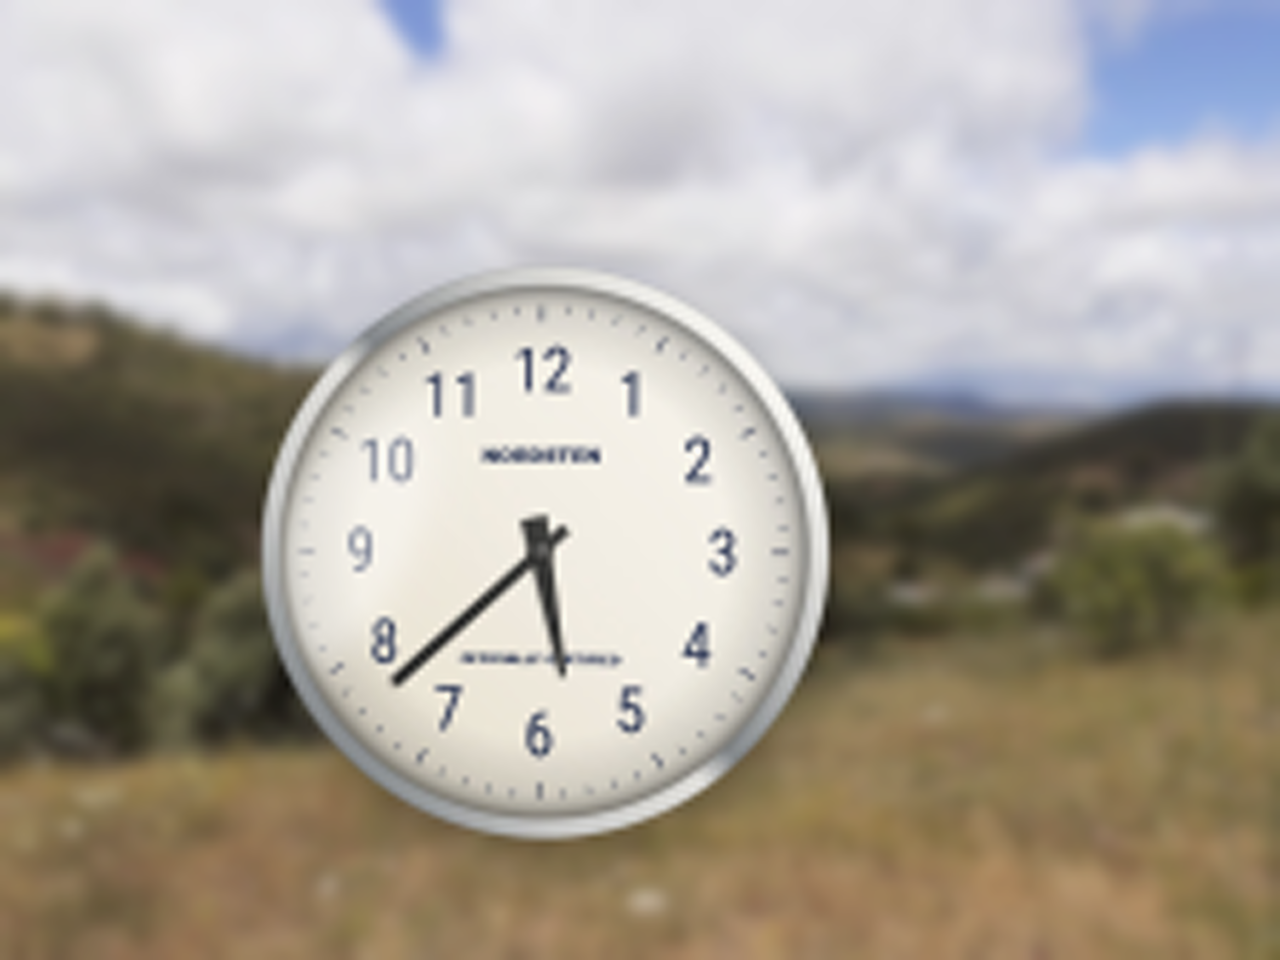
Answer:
5:38
